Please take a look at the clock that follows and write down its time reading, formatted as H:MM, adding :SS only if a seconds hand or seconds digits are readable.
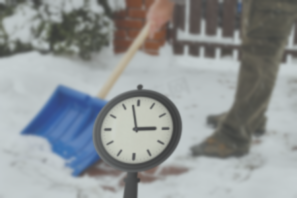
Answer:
2:58
